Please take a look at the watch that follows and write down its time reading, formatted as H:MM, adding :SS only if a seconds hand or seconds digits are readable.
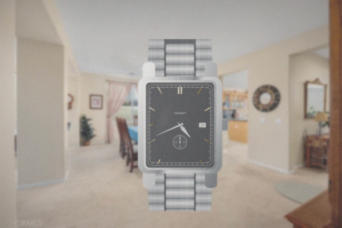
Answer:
4:41
